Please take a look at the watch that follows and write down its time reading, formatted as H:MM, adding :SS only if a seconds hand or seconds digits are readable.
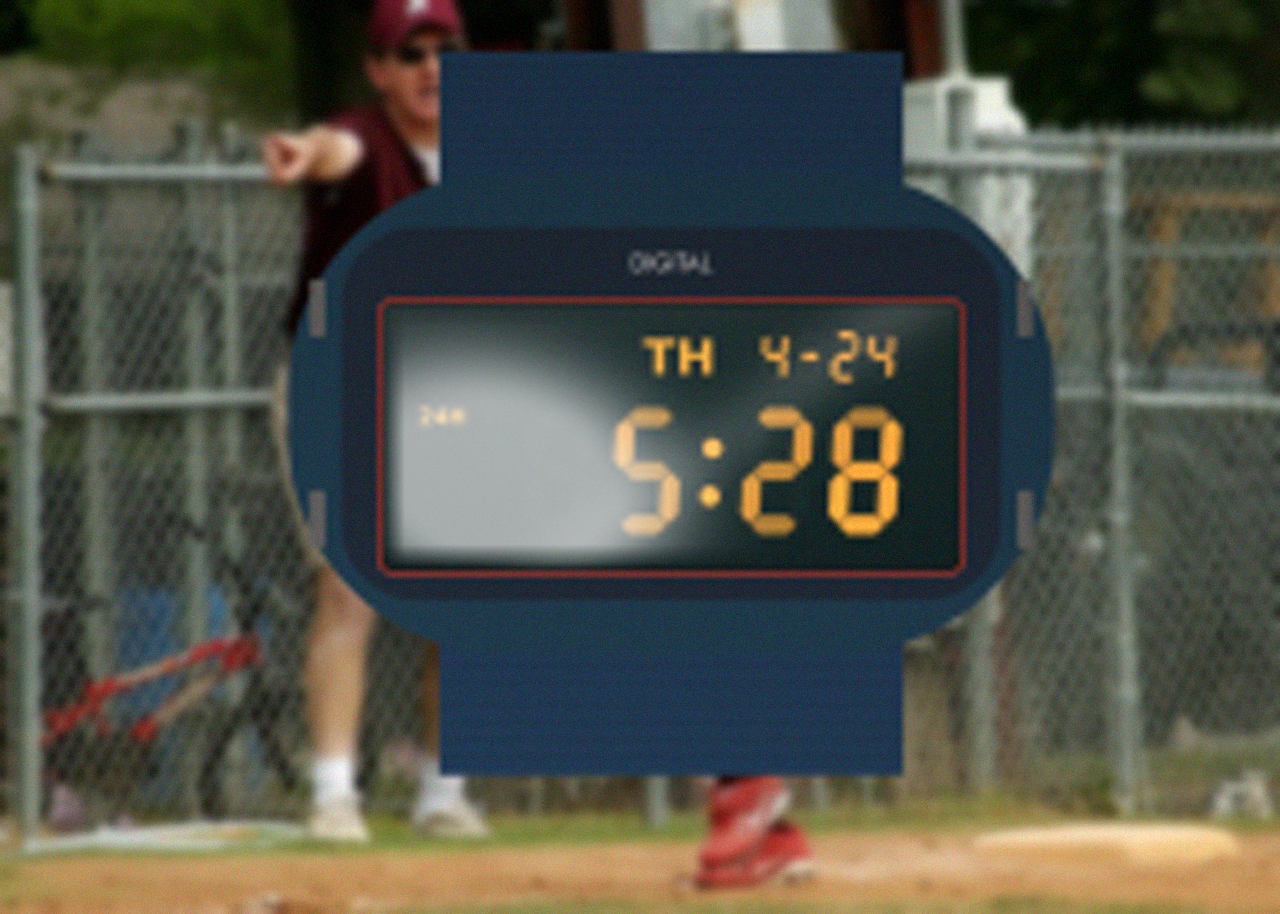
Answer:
5:28
